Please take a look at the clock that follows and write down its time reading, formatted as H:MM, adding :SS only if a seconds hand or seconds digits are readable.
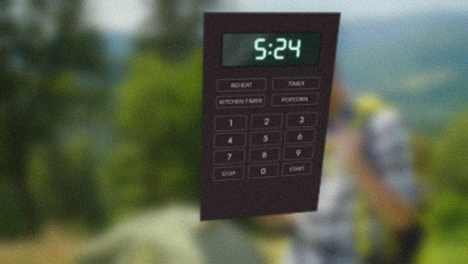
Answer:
5:24
